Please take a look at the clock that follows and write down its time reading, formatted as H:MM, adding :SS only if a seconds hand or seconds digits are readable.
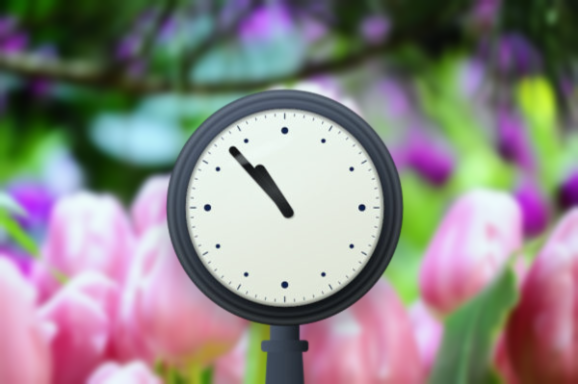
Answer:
10:53
